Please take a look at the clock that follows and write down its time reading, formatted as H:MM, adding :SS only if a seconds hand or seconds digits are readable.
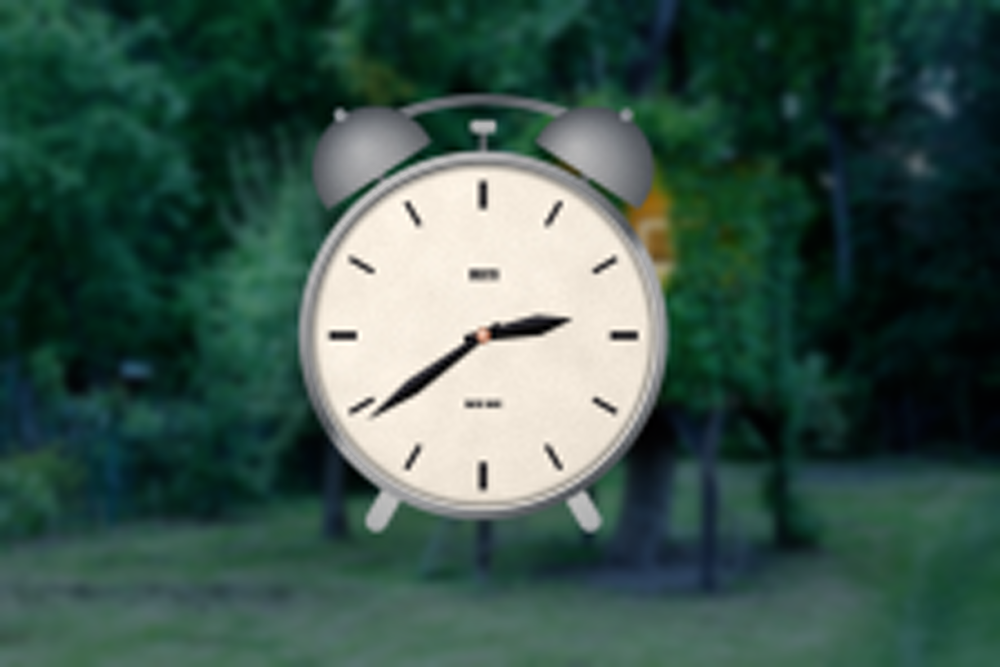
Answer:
2:39
